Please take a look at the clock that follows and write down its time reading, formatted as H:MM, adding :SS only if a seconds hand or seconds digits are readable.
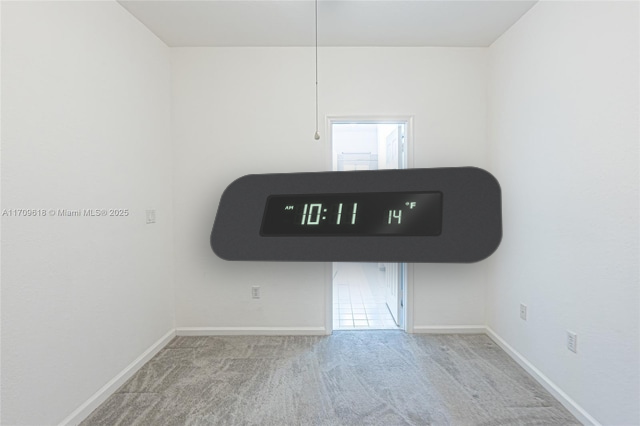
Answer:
10:11
